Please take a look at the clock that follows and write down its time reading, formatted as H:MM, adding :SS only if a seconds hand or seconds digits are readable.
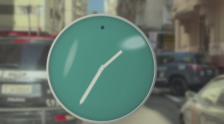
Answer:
1:35
